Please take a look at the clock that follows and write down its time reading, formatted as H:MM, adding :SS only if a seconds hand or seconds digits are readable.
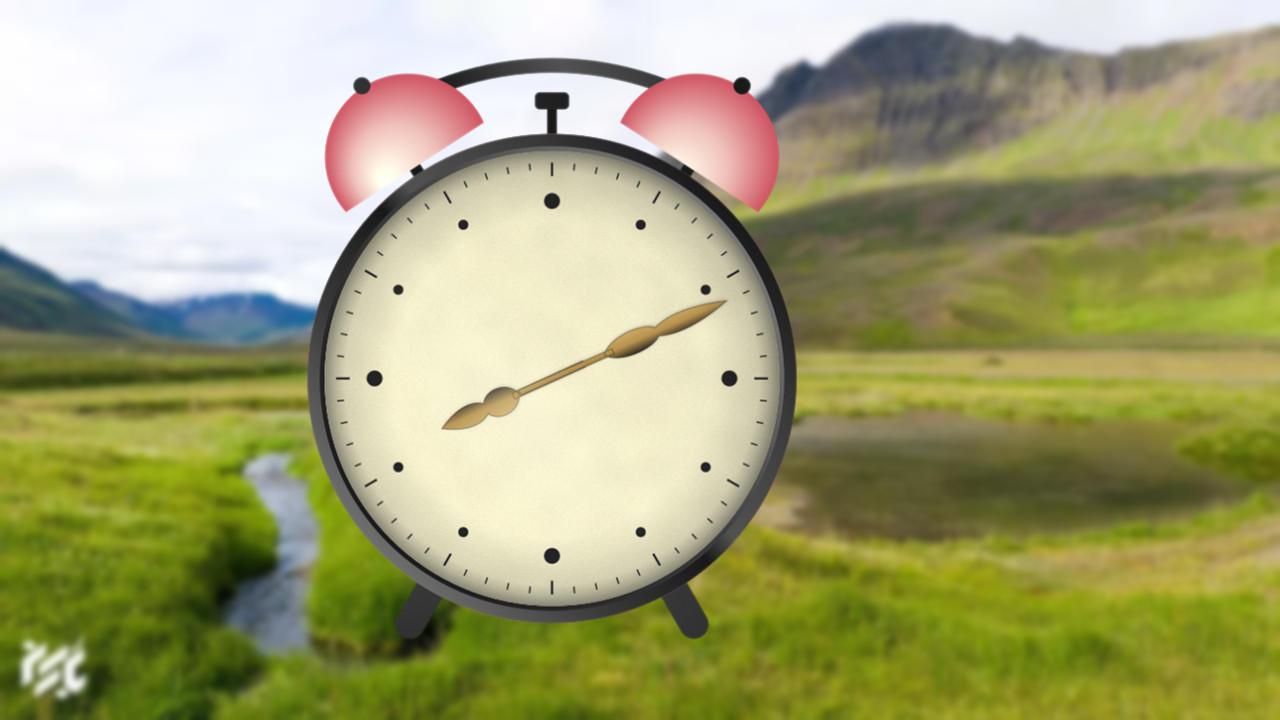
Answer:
8:11
